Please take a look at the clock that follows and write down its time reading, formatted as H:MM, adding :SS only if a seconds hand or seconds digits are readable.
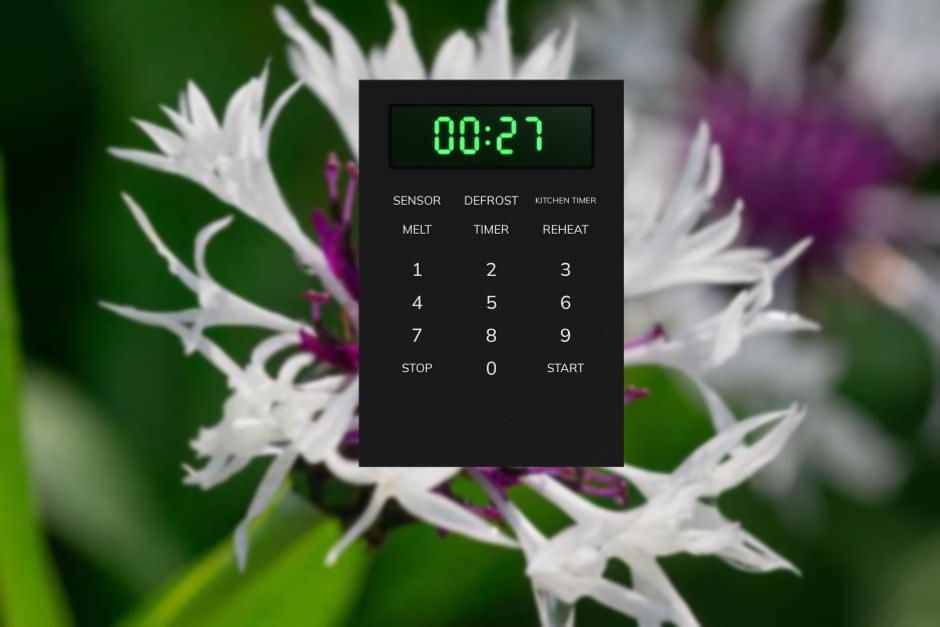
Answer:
0:27
